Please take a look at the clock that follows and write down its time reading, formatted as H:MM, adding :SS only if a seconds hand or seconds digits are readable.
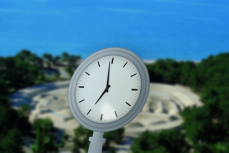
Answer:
6:59
